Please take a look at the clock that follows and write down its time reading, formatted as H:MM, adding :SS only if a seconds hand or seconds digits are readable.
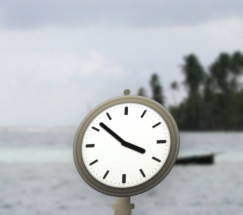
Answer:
3:52
